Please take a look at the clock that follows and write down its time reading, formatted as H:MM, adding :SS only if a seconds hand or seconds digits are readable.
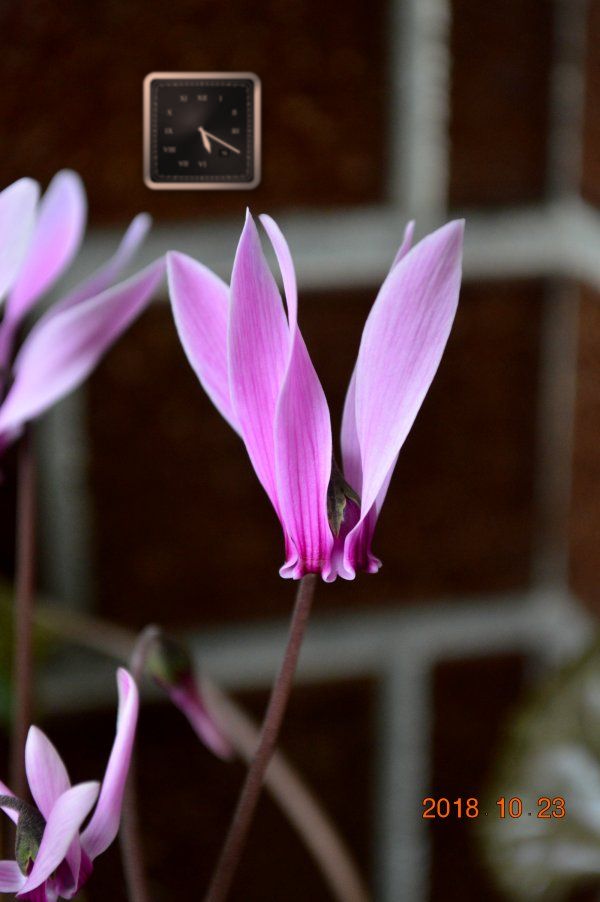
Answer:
5:20
